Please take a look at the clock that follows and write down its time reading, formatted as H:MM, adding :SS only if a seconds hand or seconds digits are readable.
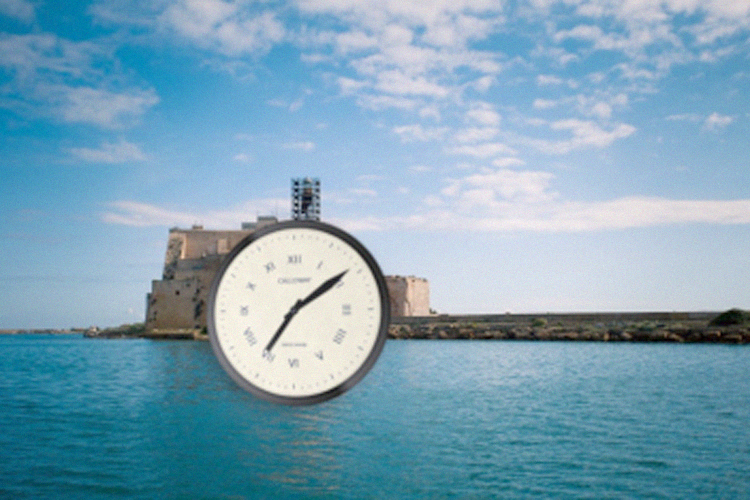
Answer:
7:09
